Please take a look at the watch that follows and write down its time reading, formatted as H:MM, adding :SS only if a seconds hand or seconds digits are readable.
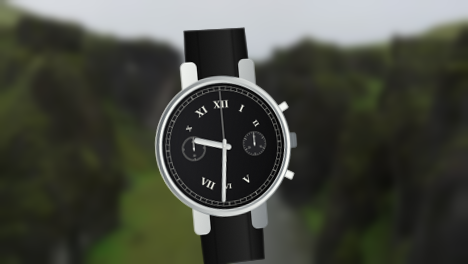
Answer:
9:31
